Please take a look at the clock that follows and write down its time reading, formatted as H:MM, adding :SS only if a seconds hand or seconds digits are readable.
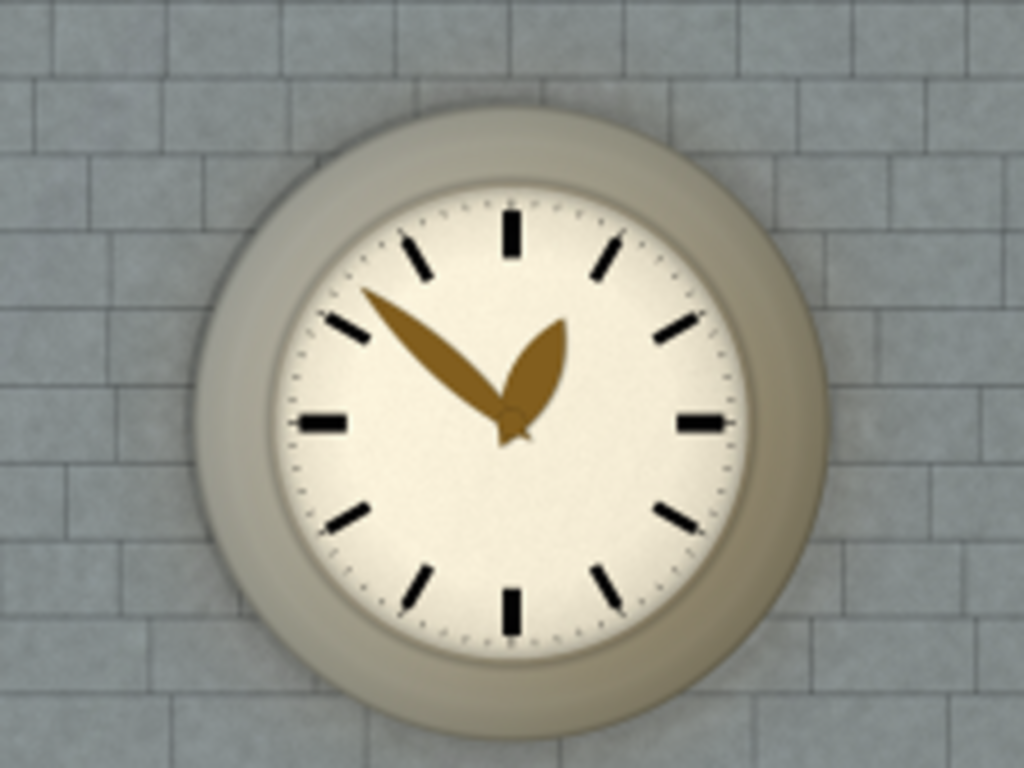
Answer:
12:52
